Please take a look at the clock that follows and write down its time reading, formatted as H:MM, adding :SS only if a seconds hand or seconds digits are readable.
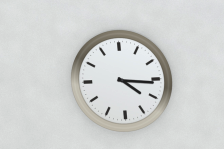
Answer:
4:16
